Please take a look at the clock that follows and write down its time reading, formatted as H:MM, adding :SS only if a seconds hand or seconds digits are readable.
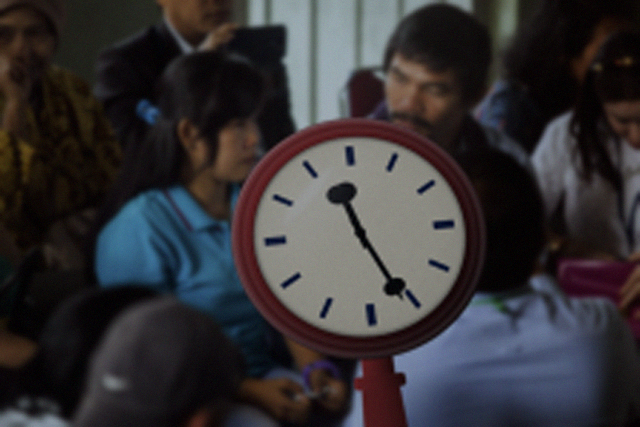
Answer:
11:26
